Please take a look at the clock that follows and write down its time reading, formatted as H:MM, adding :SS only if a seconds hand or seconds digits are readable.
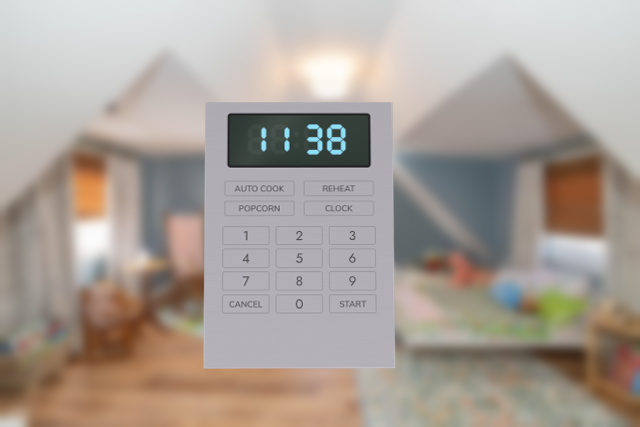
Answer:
11:38
